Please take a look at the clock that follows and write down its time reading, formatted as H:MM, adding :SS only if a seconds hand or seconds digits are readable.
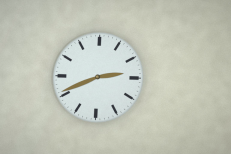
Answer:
2:41
